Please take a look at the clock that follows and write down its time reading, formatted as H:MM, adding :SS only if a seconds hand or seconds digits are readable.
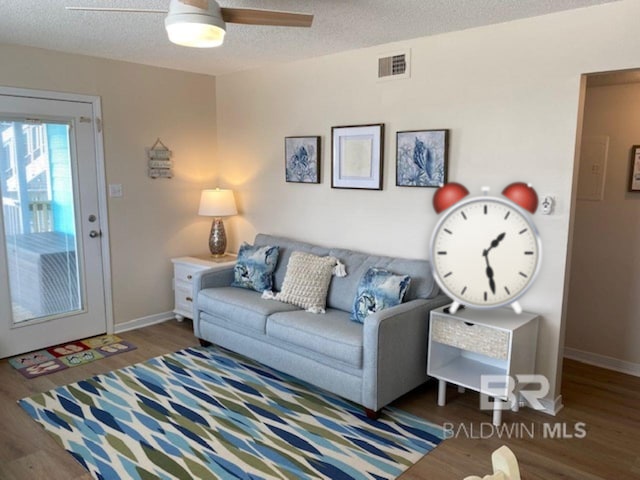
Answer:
1:28
